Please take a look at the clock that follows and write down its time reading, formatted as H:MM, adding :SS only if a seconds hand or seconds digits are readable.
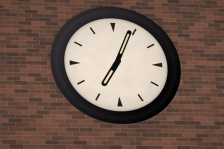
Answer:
7:04
